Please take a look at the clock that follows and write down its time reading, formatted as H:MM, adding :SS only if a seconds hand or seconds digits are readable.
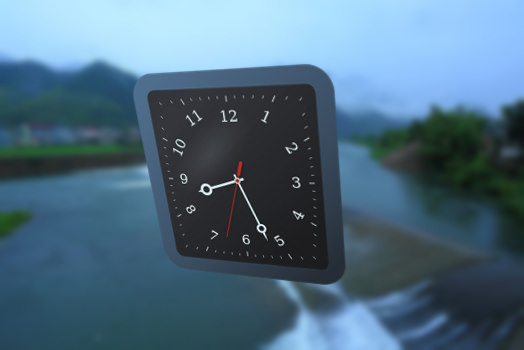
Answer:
8:26:33
